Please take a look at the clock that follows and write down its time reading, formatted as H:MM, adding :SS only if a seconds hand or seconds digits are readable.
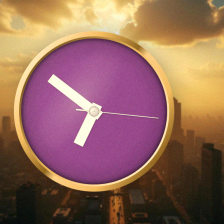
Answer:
6:51:16
